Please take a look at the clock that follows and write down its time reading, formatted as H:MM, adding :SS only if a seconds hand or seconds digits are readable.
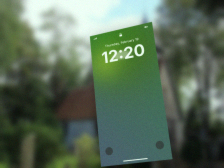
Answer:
12:20
